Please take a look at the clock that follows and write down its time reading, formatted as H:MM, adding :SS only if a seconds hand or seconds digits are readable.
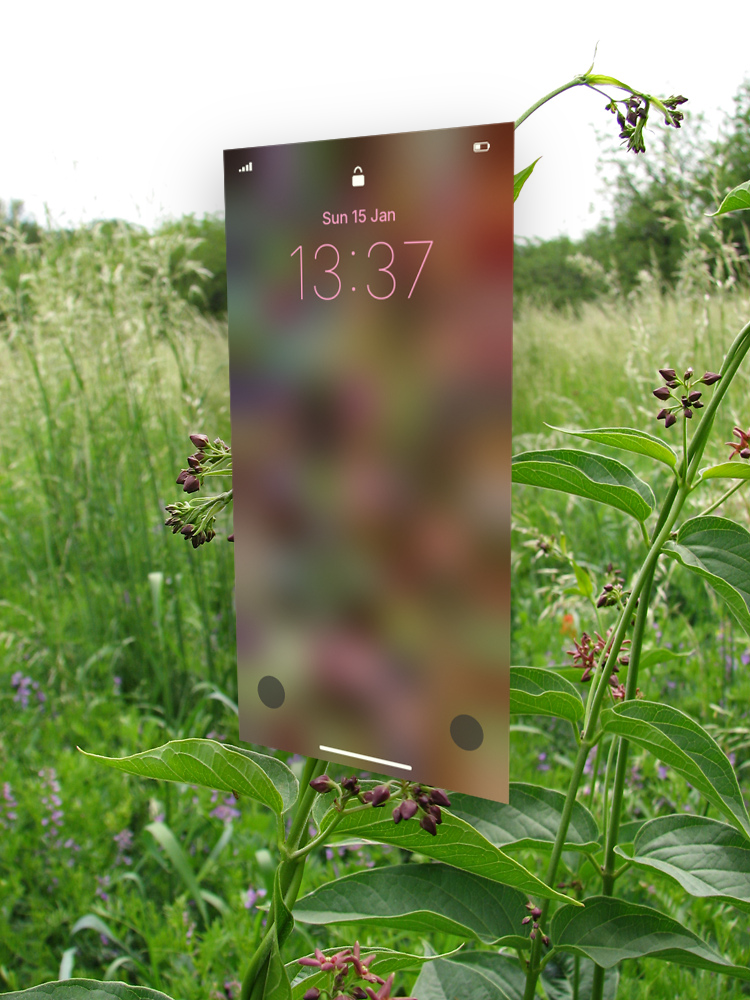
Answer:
13:37
